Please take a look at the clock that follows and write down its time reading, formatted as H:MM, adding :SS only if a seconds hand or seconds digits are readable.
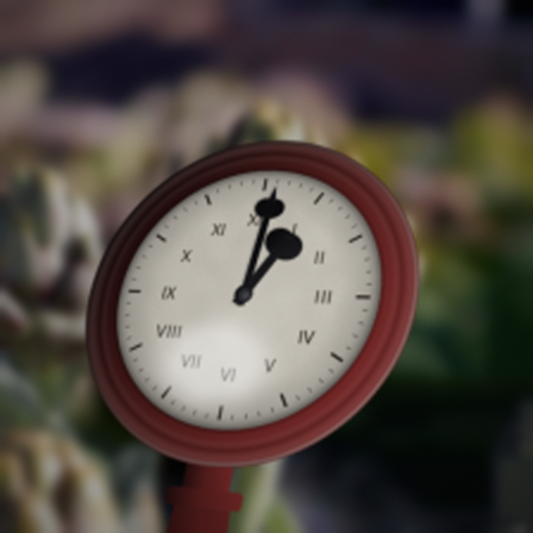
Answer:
1:01
